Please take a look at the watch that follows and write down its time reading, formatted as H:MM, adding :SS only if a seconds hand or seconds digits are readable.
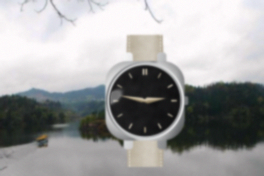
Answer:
2:47
